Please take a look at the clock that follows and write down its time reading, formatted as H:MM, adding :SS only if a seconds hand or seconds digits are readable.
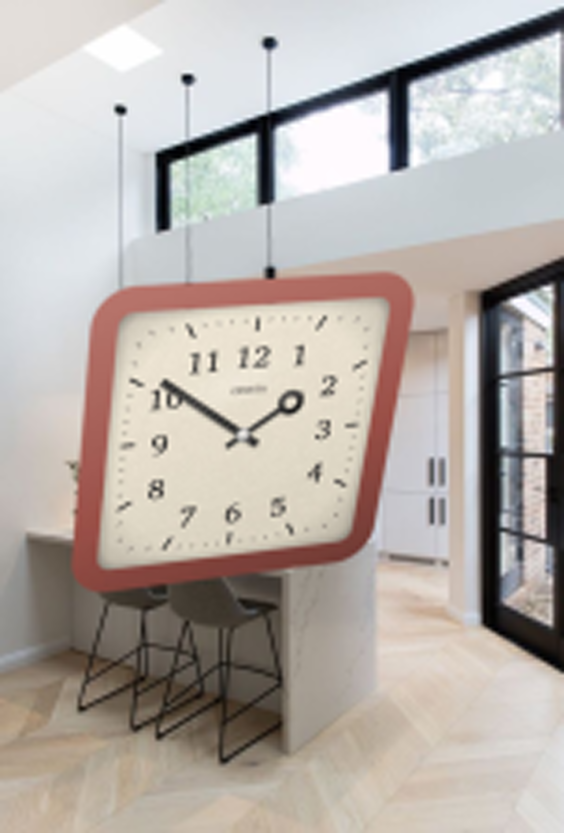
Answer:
1:51
